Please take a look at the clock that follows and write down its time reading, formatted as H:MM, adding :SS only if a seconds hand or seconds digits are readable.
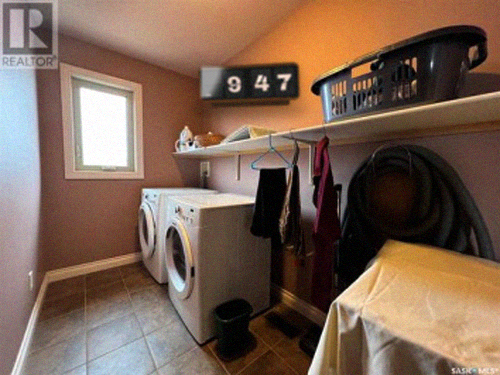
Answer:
9:47
